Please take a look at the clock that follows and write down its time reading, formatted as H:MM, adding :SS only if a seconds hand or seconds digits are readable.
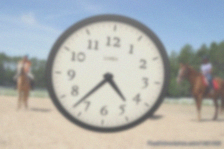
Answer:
4:37
